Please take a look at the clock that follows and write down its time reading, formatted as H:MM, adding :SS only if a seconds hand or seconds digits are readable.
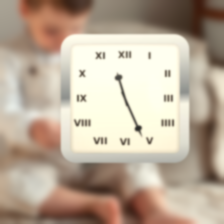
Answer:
11:26
